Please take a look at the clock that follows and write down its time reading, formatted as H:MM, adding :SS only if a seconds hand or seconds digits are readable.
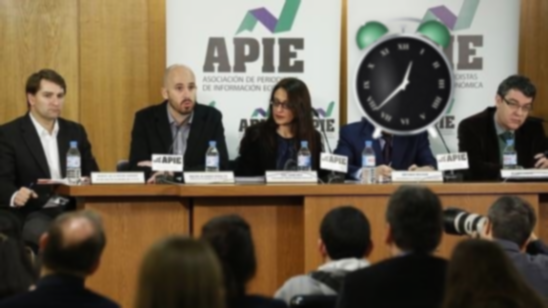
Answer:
12:38
